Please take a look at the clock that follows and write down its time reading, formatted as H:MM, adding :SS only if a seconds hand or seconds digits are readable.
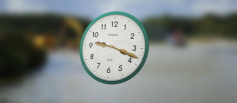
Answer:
9:18
